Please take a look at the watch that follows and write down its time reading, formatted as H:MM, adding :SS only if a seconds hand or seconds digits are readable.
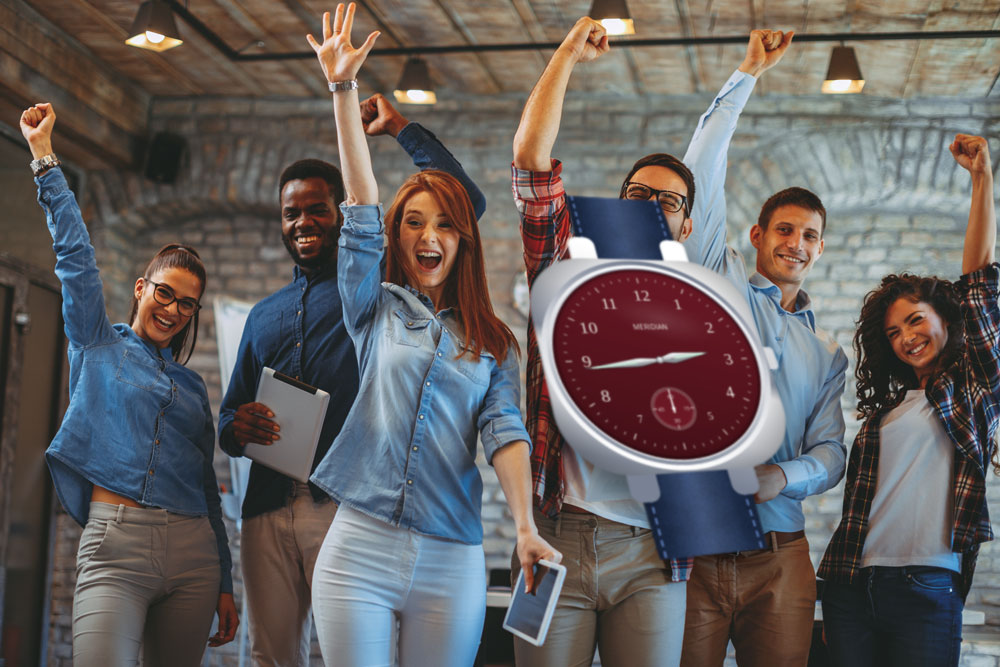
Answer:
2:44
